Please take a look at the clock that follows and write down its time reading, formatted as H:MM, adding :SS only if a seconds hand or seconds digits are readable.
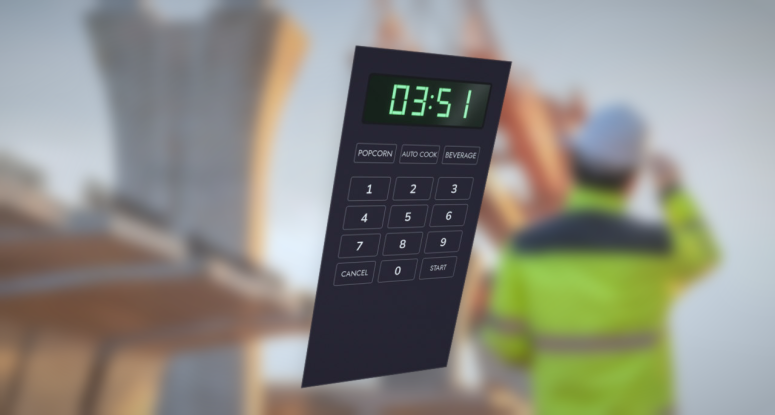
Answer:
3:51
